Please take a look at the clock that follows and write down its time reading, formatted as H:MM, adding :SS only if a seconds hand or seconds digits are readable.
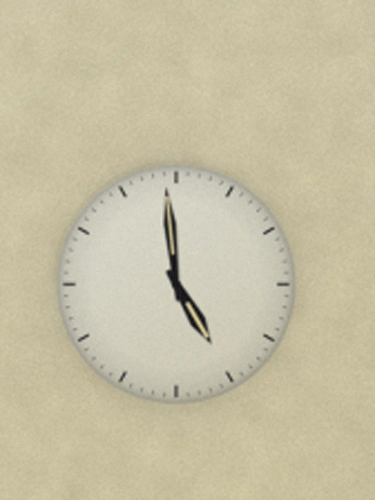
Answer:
4:59
